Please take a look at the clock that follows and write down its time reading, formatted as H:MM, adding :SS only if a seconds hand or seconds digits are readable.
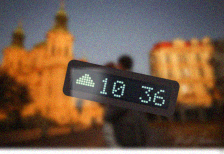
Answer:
10:36
